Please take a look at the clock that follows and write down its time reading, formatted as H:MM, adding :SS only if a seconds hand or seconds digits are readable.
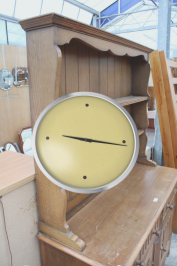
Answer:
9:16
